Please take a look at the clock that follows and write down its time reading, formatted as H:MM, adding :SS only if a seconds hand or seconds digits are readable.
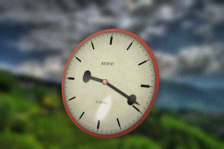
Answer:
9:19
